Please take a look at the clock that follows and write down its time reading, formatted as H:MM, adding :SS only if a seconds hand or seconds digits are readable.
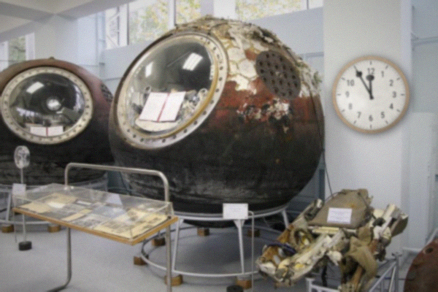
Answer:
11:55
